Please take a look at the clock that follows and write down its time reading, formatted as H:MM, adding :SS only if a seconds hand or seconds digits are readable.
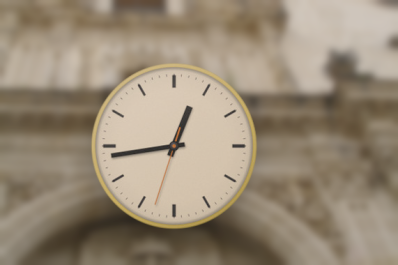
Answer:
12:43:33
